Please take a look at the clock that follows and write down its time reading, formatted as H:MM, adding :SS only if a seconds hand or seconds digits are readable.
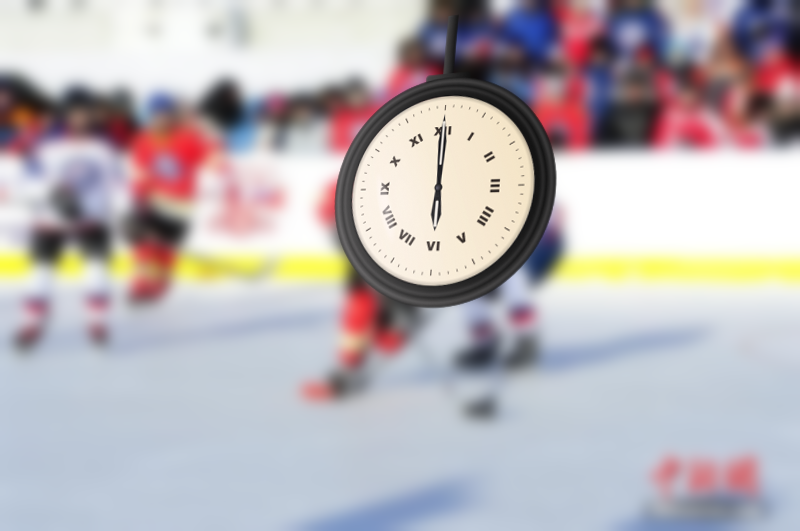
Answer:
6:00
